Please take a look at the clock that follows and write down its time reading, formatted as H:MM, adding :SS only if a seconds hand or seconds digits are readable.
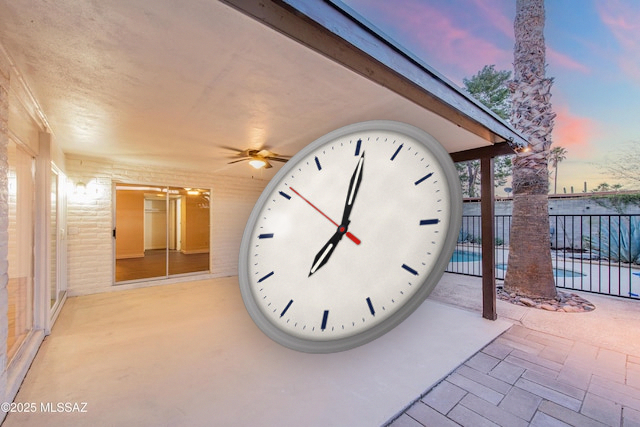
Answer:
7:00:51
